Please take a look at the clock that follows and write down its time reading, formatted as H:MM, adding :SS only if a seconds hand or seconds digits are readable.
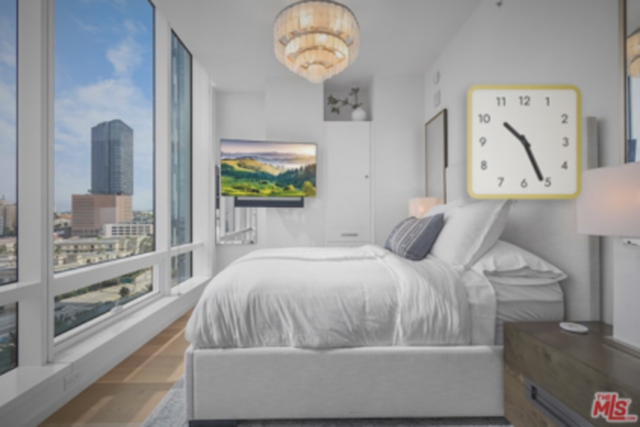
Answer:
10:26
